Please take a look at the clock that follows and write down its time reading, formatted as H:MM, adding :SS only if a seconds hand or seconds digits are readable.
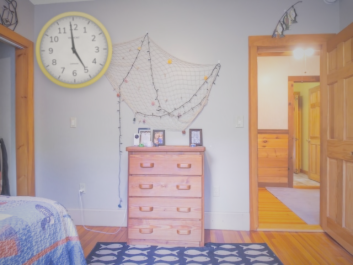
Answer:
4:59
